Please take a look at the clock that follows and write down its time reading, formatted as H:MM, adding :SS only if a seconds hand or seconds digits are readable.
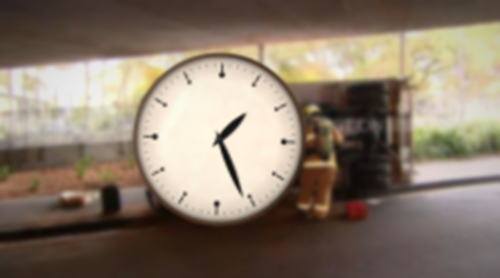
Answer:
1:26
